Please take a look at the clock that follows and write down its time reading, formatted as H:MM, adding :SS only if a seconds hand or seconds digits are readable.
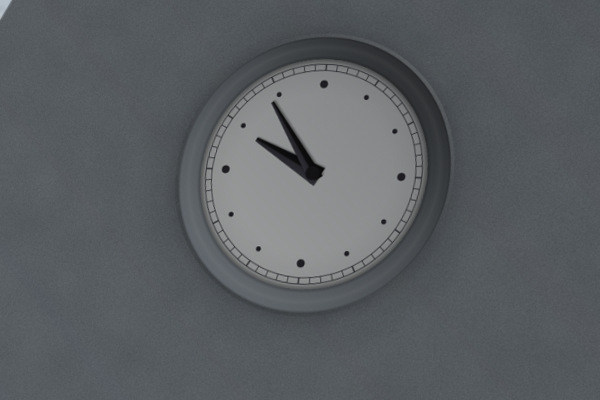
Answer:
9:54
